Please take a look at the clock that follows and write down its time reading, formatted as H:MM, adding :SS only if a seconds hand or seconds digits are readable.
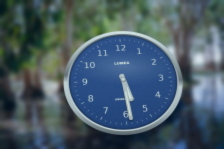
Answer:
5:29
